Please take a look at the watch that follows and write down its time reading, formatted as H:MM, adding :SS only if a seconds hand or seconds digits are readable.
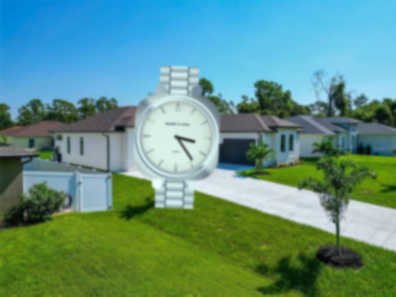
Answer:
3:24
